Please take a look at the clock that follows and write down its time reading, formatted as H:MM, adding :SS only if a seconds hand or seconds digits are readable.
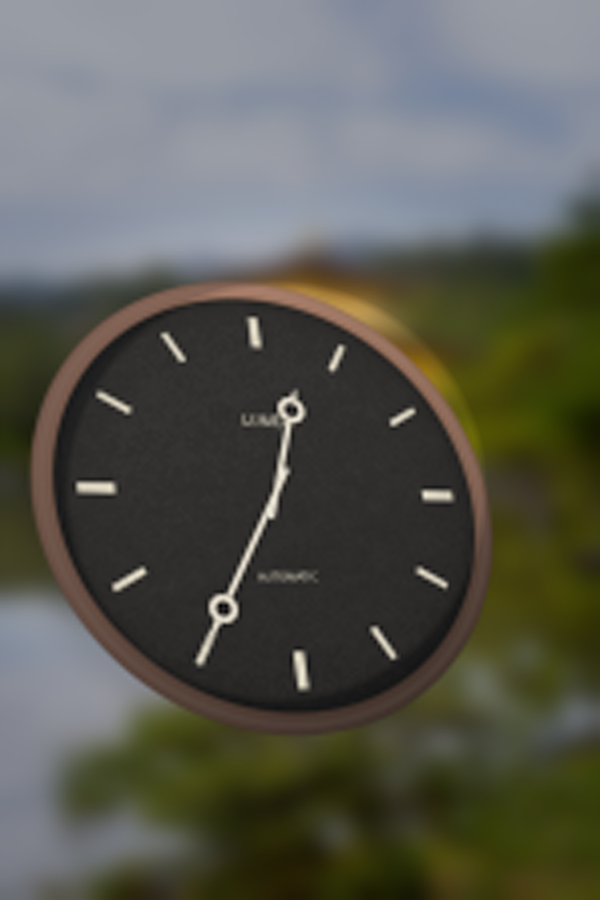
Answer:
12:35
